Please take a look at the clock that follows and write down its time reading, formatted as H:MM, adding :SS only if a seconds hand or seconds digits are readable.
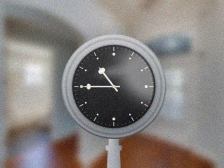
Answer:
10:45
